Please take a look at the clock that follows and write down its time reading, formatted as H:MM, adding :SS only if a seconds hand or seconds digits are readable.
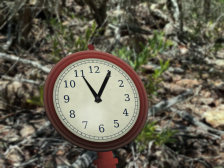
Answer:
11:05
